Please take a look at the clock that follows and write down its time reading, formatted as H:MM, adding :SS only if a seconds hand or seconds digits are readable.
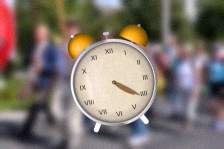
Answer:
4:21
